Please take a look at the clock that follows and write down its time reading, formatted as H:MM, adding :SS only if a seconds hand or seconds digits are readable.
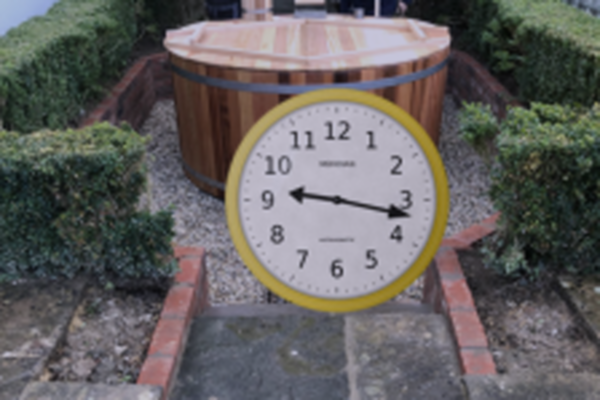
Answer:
9:17
